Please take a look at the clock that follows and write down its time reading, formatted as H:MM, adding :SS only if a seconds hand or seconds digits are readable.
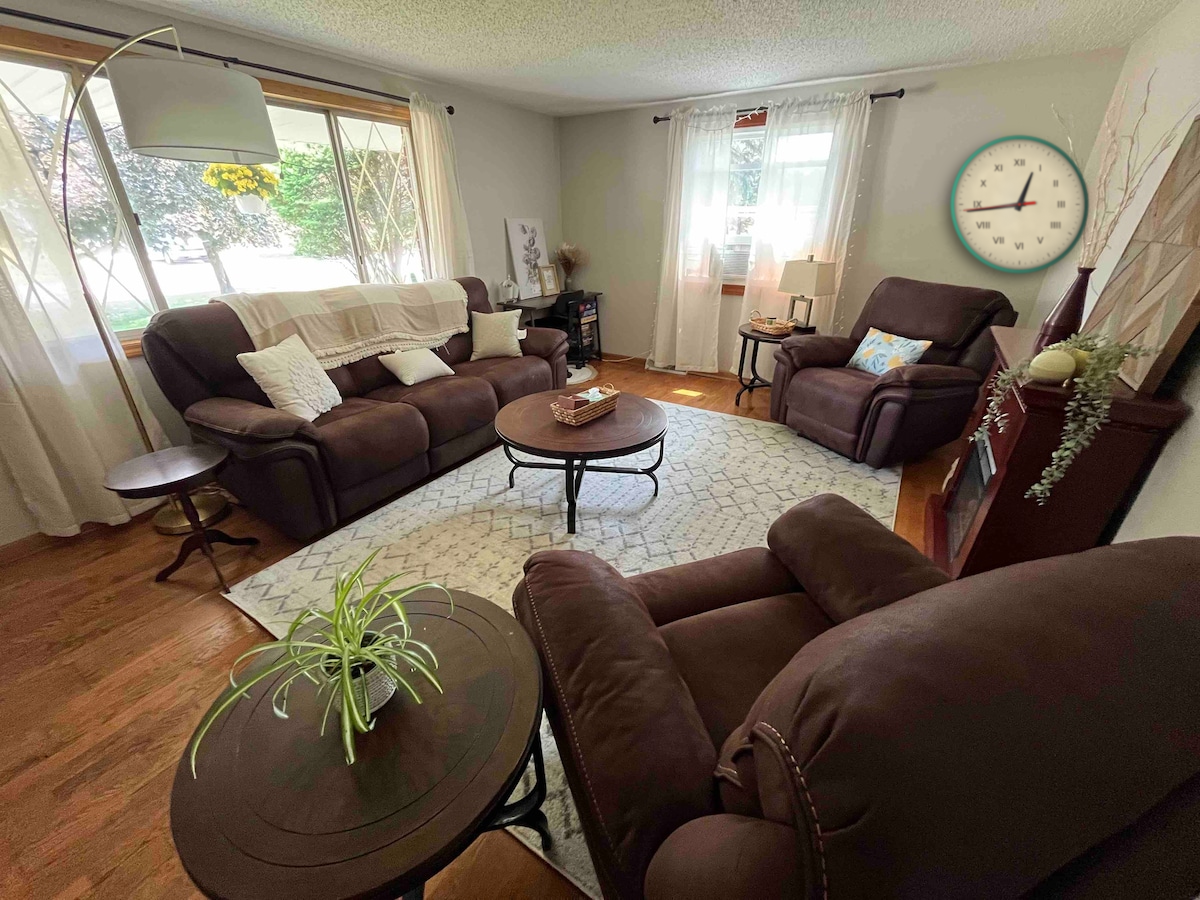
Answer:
12:43:44
